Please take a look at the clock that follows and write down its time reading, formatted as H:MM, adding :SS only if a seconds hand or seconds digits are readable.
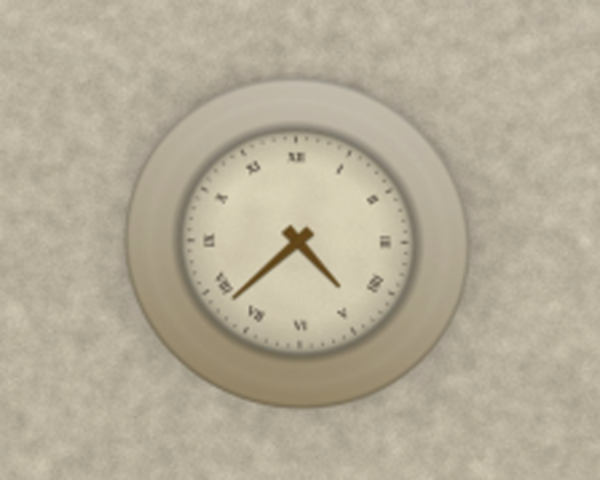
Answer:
4:38
